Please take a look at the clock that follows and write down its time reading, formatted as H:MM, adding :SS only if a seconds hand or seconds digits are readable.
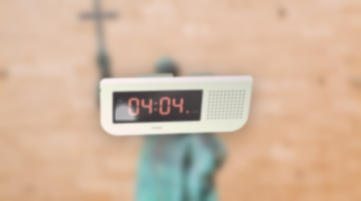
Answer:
4:04
